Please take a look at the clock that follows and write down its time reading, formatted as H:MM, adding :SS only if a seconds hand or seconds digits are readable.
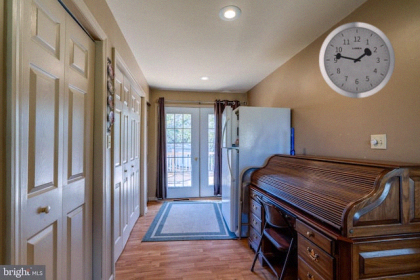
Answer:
1:47
